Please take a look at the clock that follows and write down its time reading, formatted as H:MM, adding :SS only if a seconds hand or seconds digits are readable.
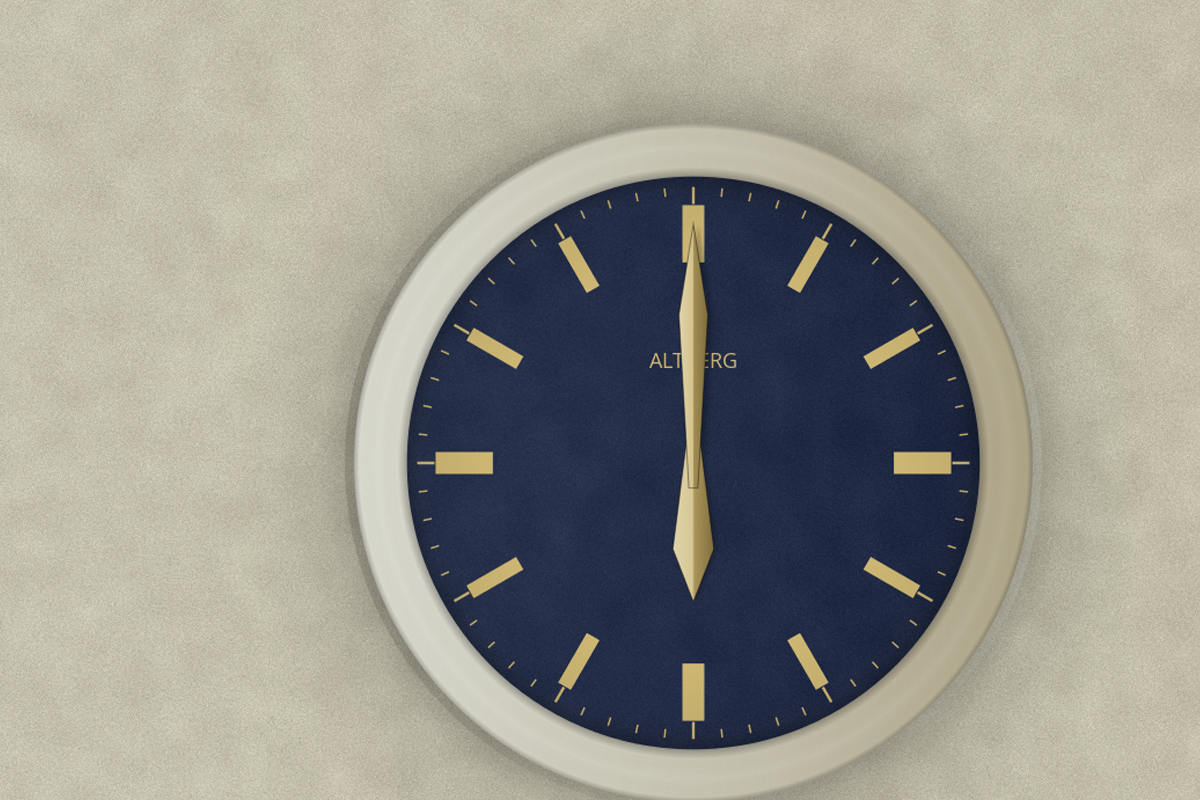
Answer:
6:00
